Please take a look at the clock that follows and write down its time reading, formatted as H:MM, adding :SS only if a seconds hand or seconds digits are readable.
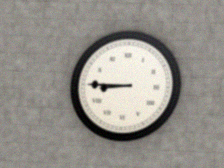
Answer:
8:45
